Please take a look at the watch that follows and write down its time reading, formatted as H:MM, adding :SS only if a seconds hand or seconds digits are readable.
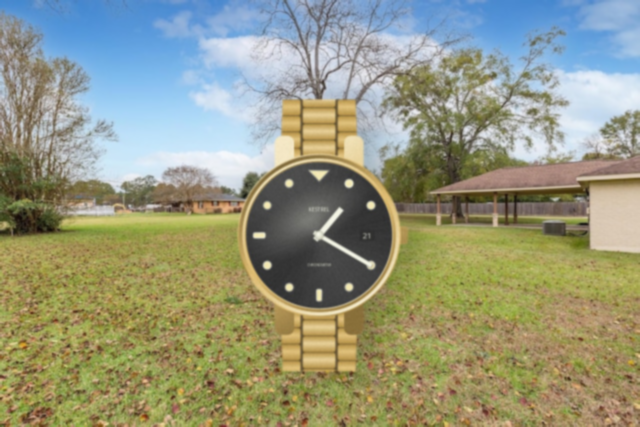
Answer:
1:20
